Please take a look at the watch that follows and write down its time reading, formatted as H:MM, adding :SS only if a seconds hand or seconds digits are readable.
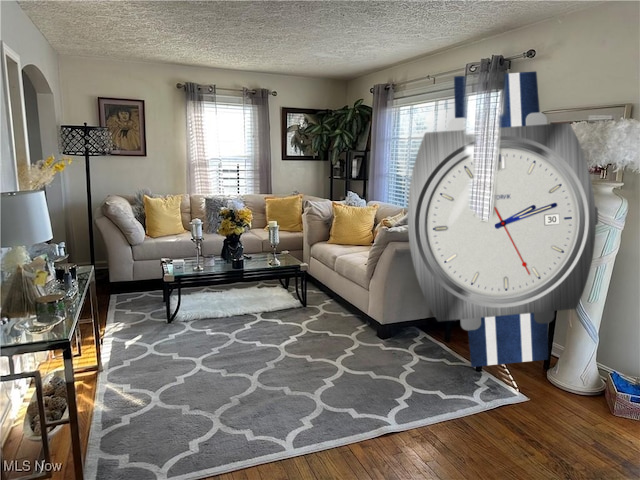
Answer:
2:12:26
